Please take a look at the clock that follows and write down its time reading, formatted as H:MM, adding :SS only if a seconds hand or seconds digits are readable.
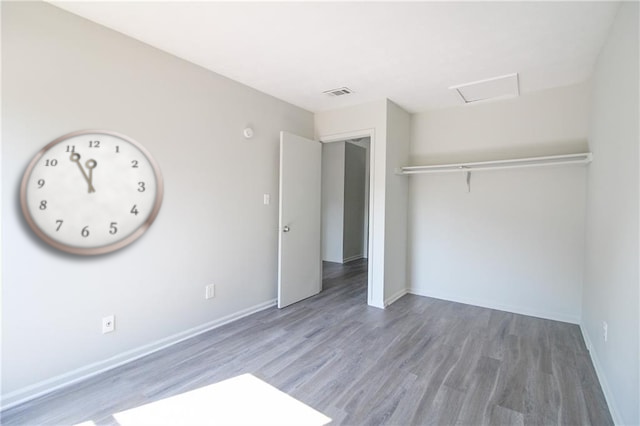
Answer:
11:55
